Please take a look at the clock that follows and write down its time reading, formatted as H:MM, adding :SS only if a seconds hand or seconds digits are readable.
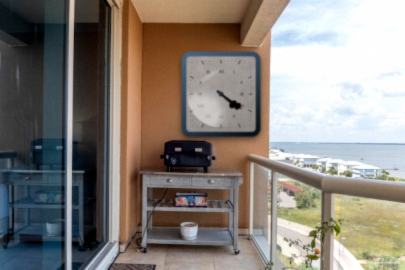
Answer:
4:21
